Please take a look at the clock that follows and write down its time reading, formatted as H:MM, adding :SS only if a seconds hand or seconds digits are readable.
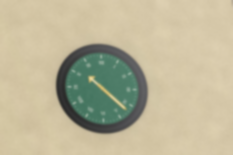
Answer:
10:22
